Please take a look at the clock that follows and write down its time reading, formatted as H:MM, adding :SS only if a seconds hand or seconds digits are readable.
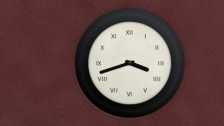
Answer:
3:42
